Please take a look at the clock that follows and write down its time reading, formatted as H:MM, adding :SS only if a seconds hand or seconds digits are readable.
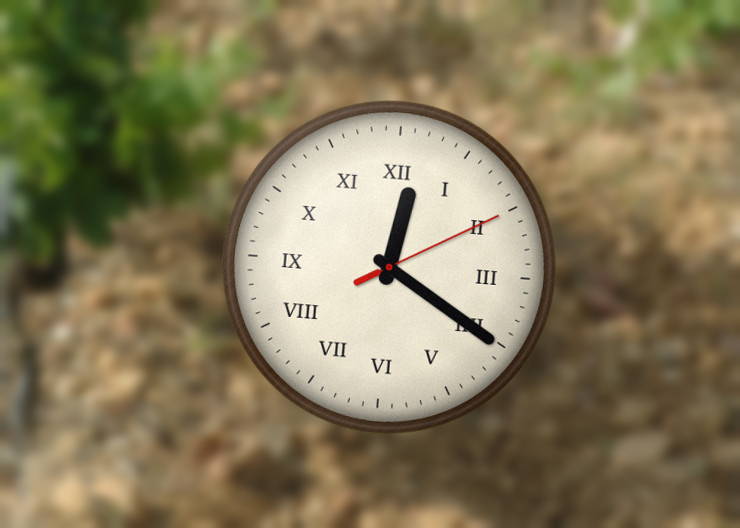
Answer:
12:20:10
